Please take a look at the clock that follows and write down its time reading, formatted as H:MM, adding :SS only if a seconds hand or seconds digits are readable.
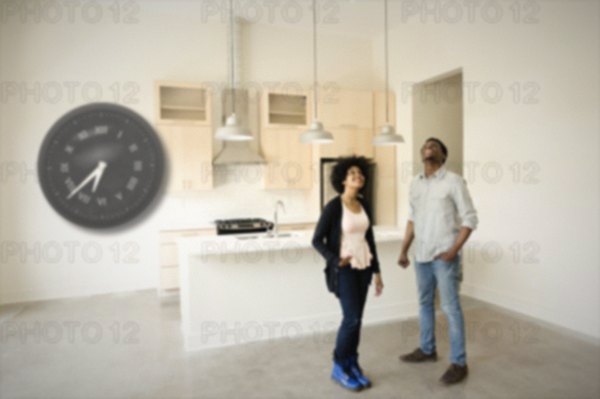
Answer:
6:38
